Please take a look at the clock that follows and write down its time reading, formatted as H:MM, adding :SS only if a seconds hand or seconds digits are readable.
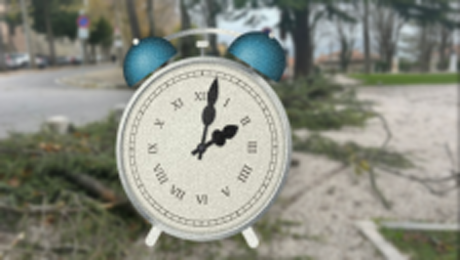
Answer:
2:02
